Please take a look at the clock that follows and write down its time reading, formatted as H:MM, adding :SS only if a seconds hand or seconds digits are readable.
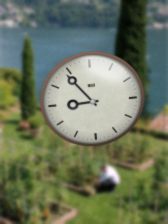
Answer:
8:54
